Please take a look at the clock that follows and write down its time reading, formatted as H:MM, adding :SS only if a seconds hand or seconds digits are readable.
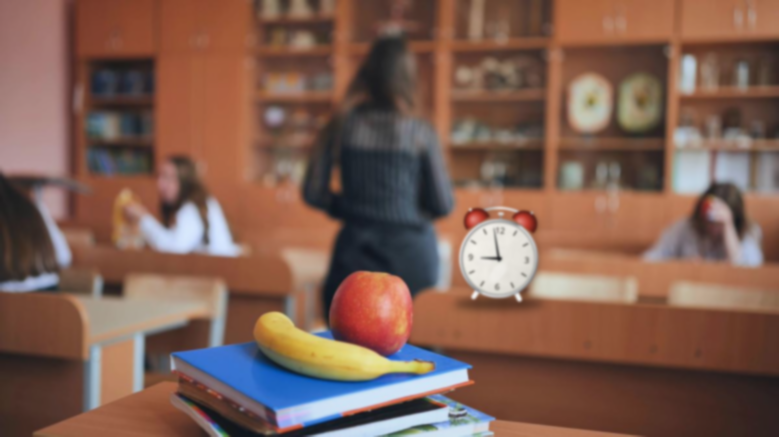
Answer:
8:58
